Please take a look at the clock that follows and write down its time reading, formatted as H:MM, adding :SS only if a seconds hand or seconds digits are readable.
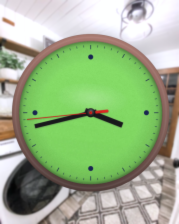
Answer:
3:42:44
